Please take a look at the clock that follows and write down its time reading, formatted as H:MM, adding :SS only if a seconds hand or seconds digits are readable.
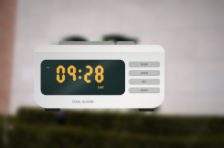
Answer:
9:28
